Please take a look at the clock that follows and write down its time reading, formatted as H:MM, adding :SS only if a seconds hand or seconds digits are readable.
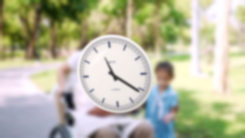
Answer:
11:21
